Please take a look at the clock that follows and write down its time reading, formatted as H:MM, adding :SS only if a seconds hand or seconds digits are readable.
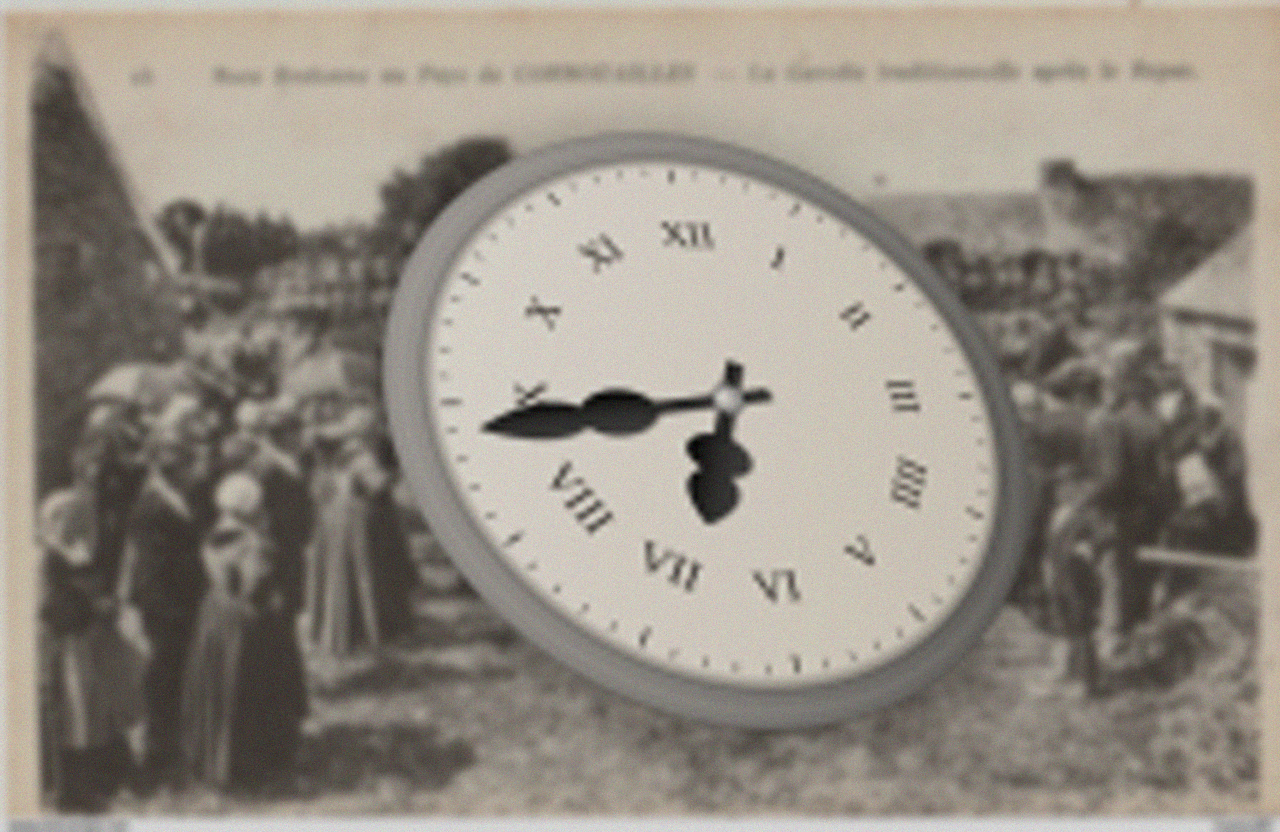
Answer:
6:44
